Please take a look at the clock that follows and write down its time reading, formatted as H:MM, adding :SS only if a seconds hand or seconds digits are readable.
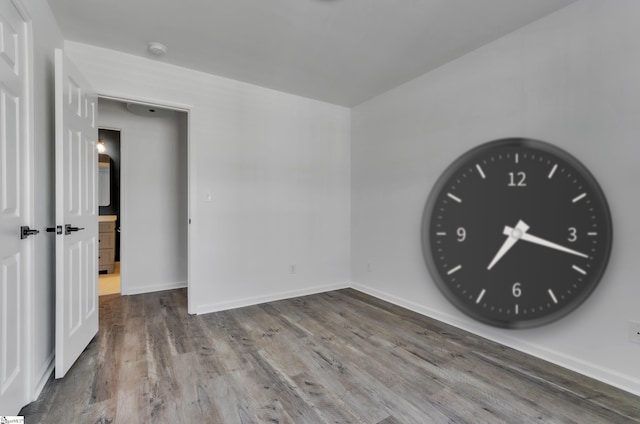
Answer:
7:18
